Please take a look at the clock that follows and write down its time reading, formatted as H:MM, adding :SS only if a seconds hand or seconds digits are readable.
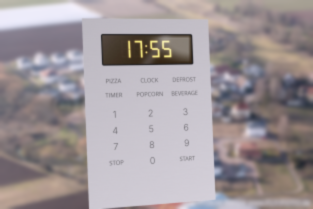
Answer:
17:55
